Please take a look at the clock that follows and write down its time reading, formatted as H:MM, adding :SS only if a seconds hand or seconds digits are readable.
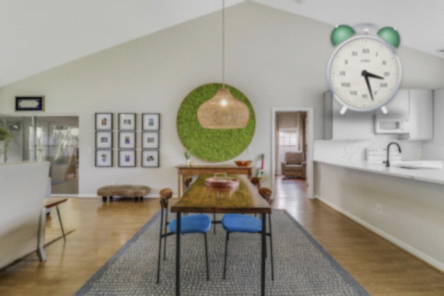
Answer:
3:27
